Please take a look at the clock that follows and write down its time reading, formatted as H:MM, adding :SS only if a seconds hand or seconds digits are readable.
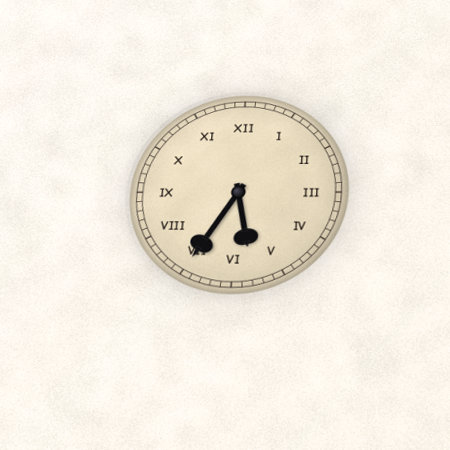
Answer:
5:35
